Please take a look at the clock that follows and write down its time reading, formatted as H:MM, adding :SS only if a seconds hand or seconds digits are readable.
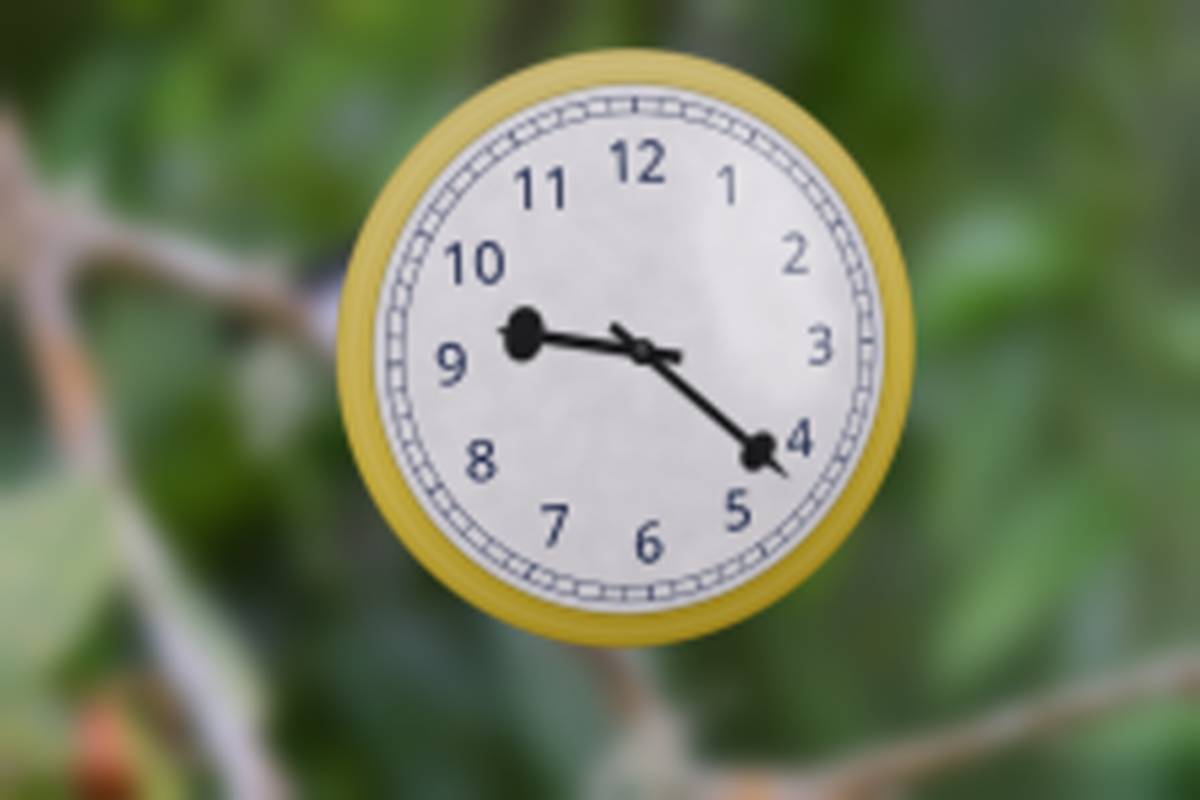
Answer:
9:22
